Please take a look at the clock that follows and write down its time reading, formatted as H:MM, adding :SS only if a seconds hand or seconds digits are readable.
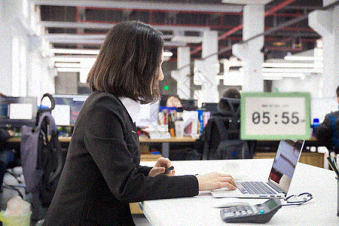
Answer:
5:55
